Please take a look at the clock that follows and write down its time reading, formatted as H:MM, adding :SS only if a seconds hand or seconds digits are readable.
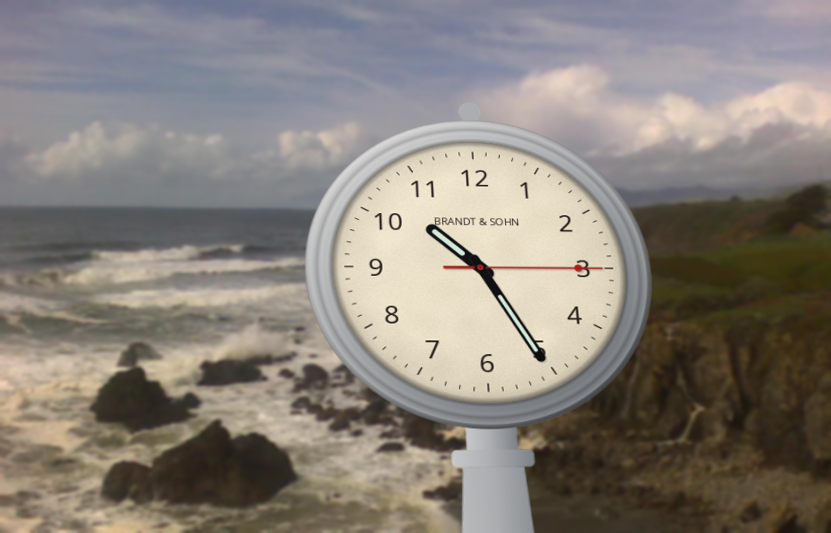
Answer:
10:25:15
